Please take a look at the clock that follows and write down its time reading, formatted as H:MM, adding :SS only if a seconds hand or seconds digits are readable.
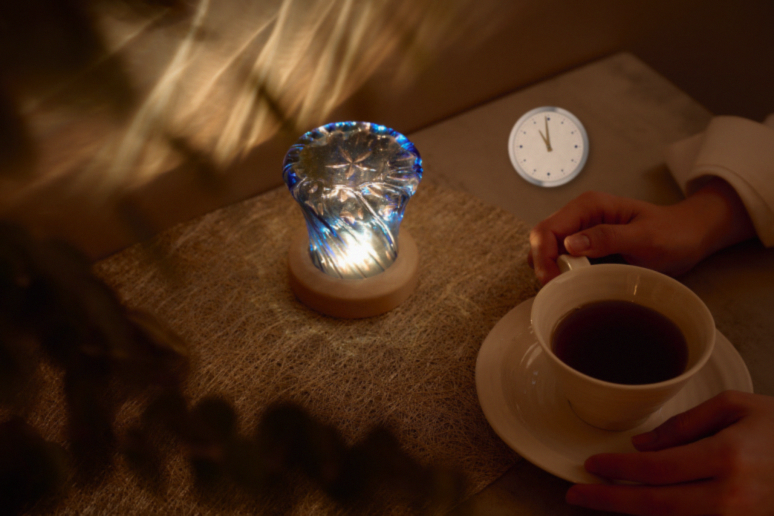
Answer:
10:59
